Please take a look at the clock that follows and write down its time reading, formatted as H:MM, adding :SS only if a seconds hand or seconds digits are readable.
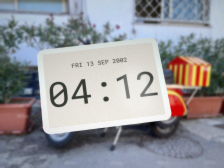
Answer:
4:12
